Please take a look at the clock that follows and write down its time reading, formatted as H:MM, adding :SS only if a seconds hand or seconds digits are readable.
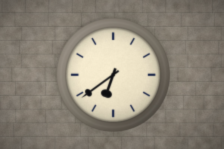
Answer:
6:39
